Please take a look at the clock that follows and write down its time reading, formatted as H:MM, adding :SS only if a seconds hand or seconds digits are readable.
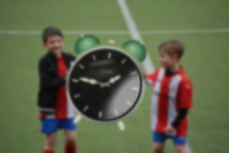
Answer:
1:46
